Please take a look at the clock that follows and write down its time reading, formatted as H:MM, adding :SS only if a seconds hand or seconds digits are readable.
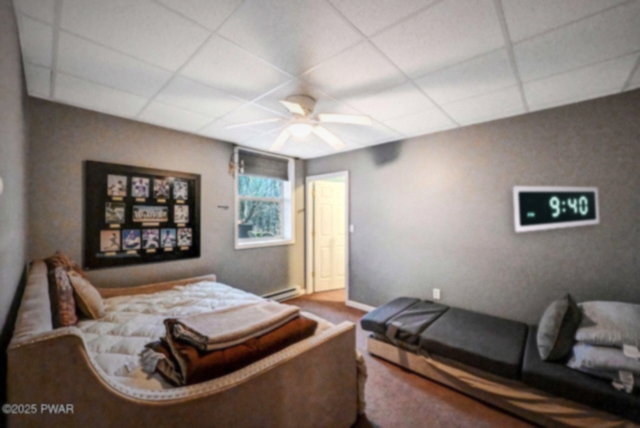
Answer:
9:40
